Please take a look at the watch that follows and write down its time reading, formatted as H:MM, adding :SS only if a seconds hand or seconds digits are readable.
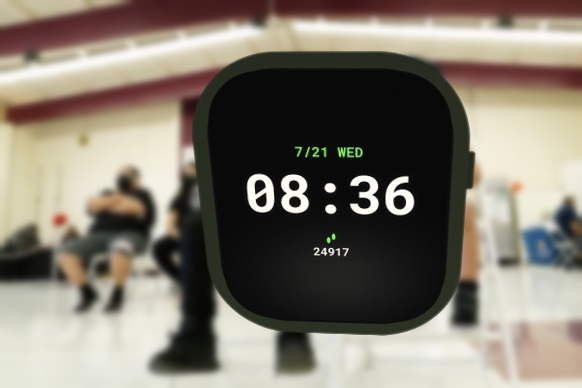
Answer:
8:36
